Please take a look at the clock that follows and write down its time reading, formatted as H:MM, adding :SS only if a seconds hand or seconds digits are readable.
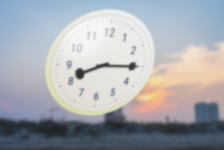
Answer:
8:15
